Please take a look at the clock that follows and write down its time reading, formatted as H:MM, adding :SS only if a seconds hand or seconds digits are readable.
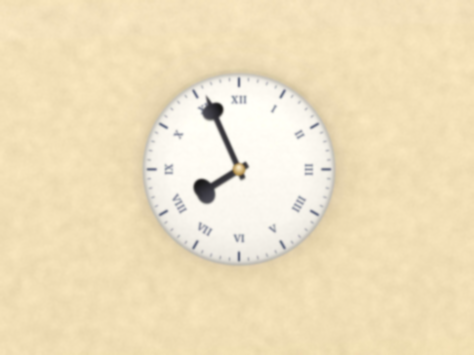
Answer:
7:56
